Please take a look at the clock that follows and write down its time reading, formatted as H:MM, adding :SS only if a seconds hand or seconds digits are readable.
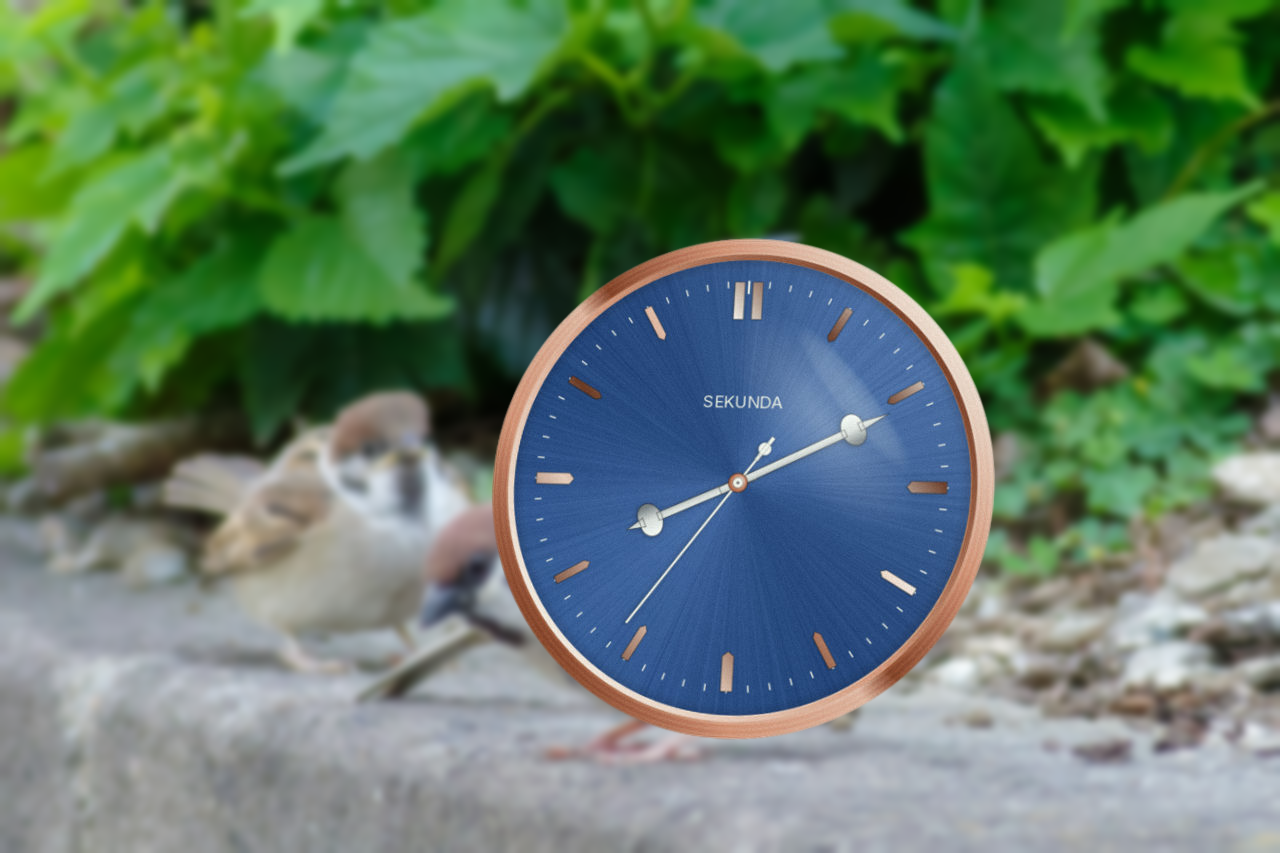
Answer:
8:10:36
